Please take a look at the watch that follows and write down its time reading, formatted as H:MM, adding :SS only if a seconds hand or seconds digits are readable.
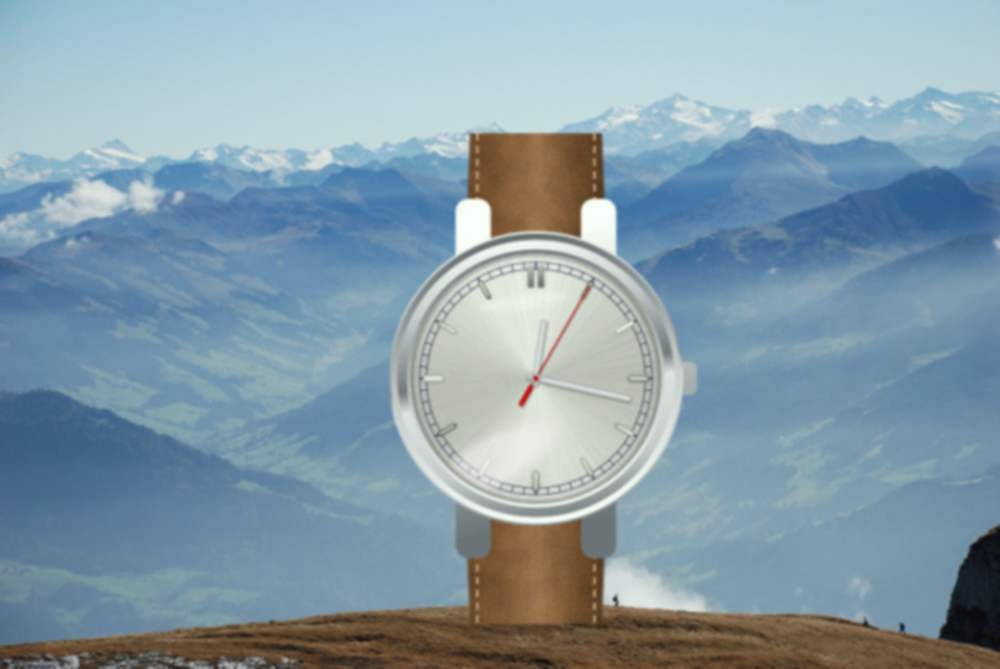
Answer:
12:17:05
